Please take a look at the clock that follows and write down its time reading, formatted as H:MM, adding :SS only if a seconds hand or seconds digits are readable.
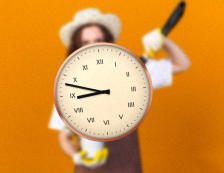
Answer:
8:48
